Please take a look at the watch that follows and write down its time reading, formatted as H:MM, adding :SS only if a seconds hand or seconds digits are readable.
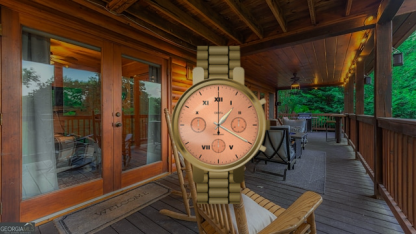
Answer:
1:20
